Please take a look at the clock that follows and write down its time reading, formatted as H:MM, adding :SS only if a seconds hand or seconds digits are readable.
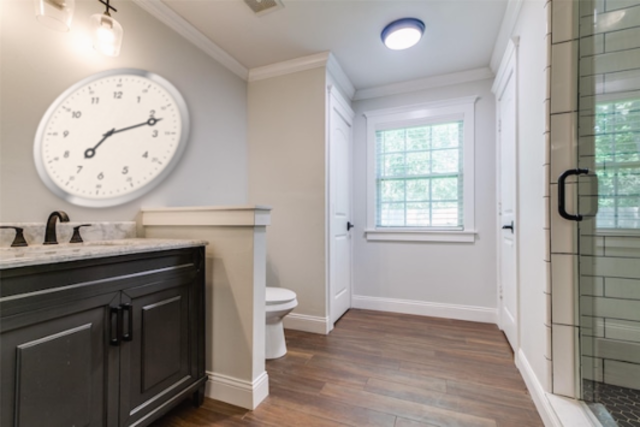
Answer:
7:12
